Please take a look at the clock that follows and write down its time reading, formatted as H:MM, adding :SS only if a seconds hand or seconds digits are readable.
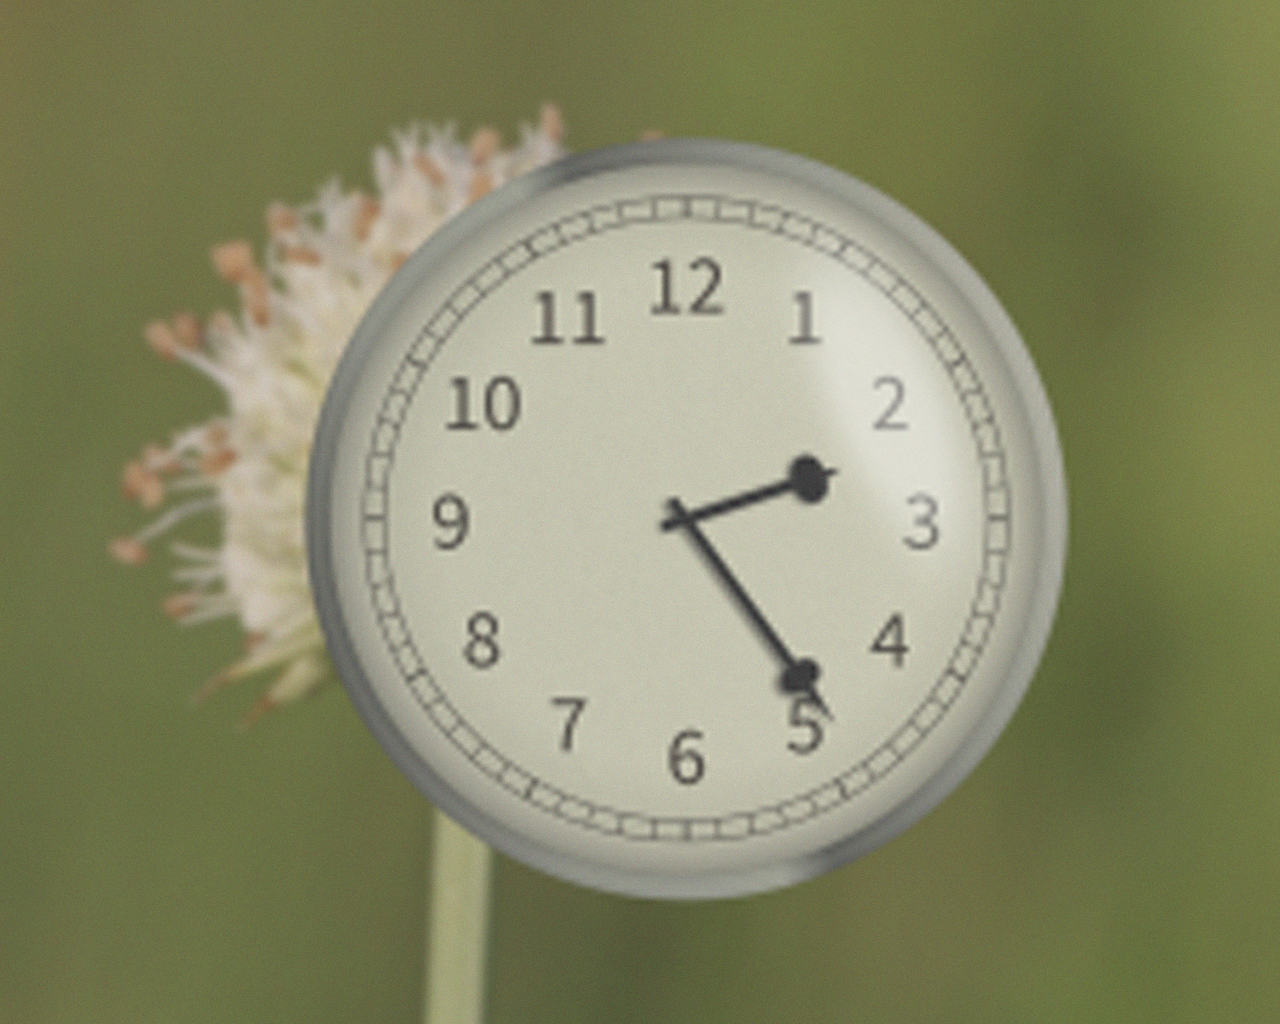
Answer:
2:24
